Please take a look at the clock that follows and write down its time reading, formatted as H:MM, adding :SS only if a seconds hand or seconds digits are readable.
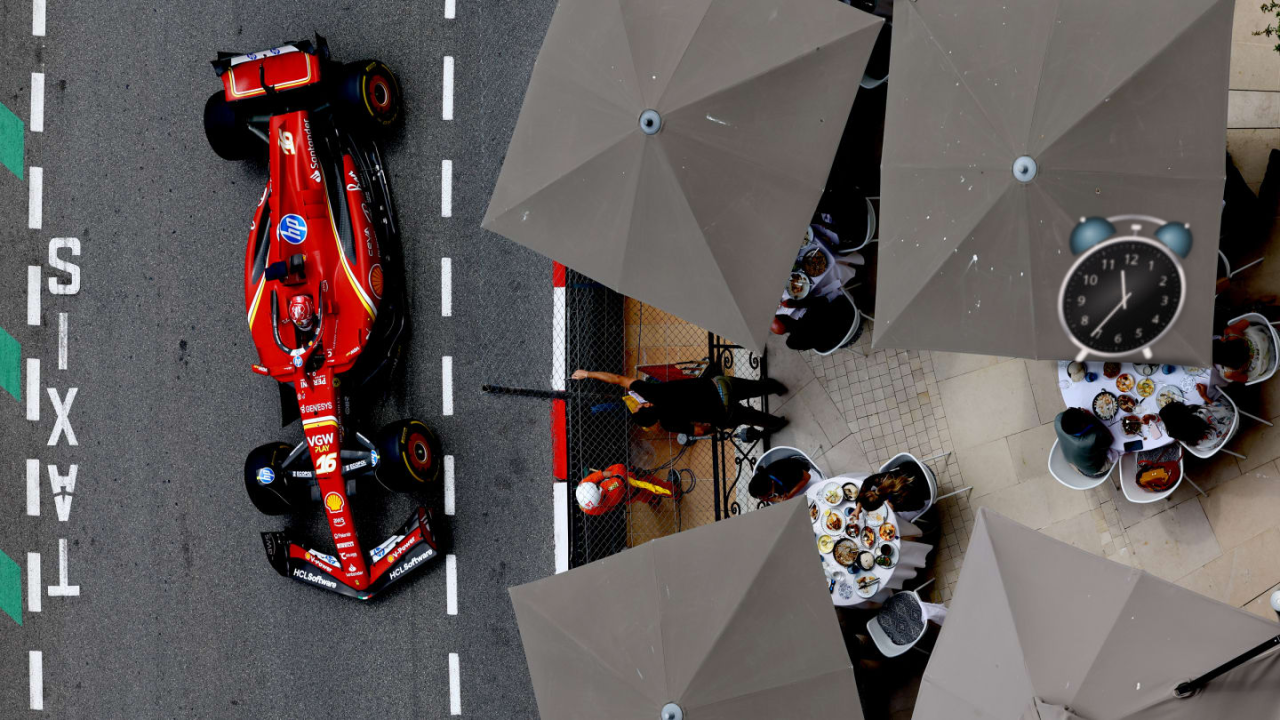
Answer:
11:36
